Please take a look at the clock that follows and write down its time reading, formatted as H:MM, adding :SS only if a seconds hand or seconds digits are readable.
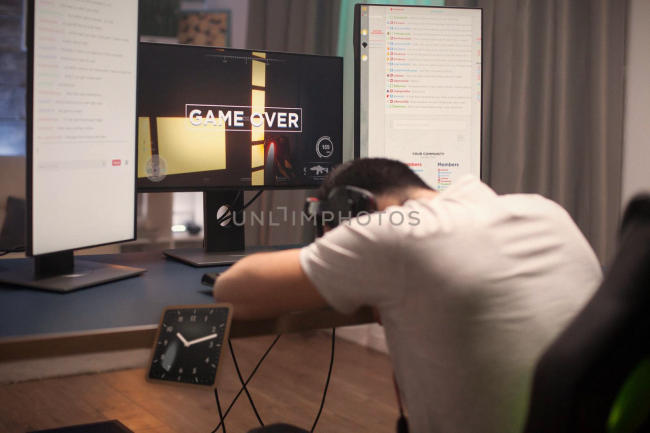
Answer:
10:12
